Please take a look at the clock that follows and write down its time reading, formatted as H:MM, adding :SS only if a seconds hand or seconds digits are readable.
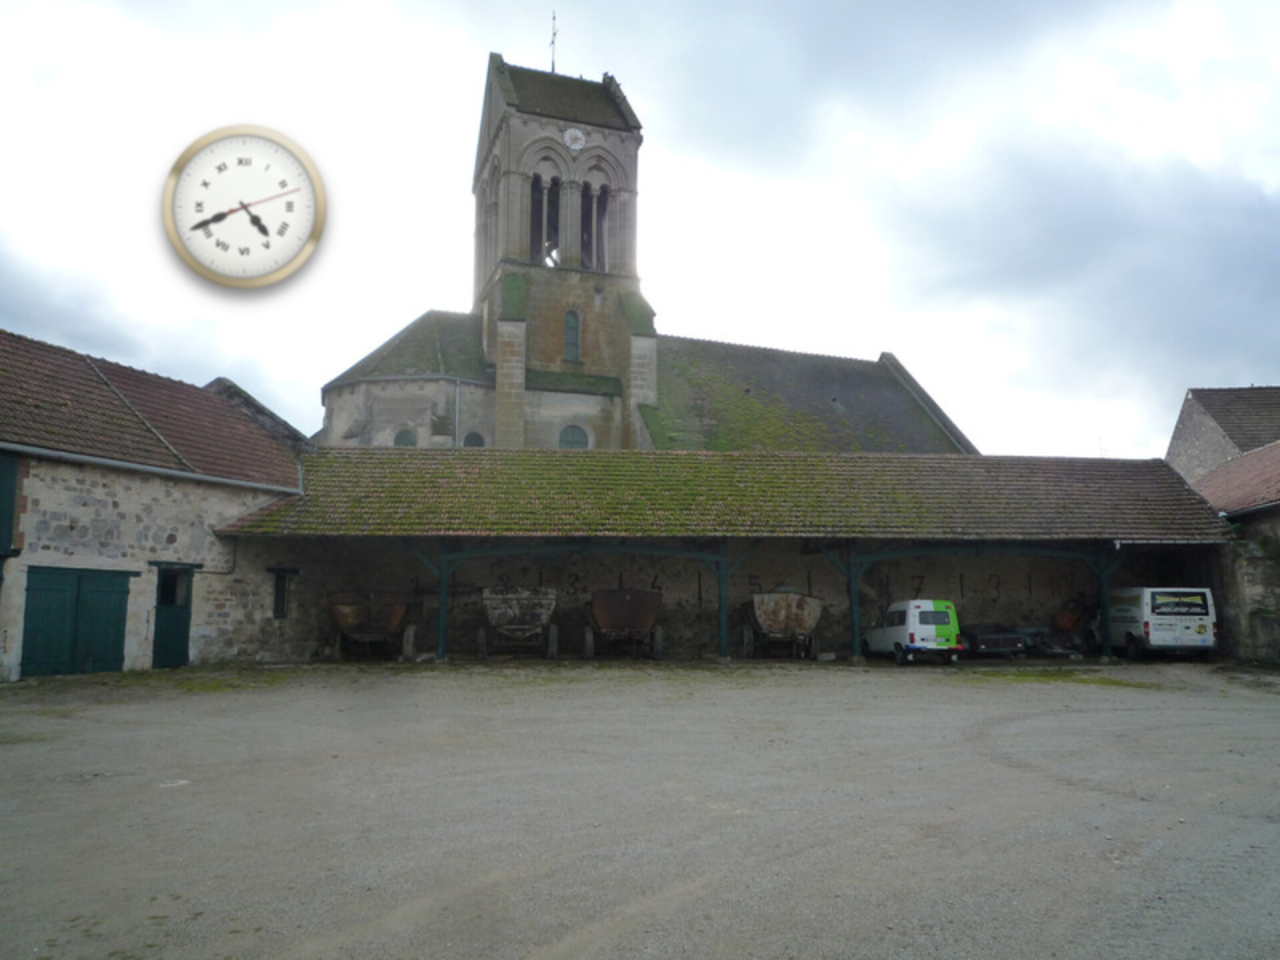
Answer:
4:41:12
